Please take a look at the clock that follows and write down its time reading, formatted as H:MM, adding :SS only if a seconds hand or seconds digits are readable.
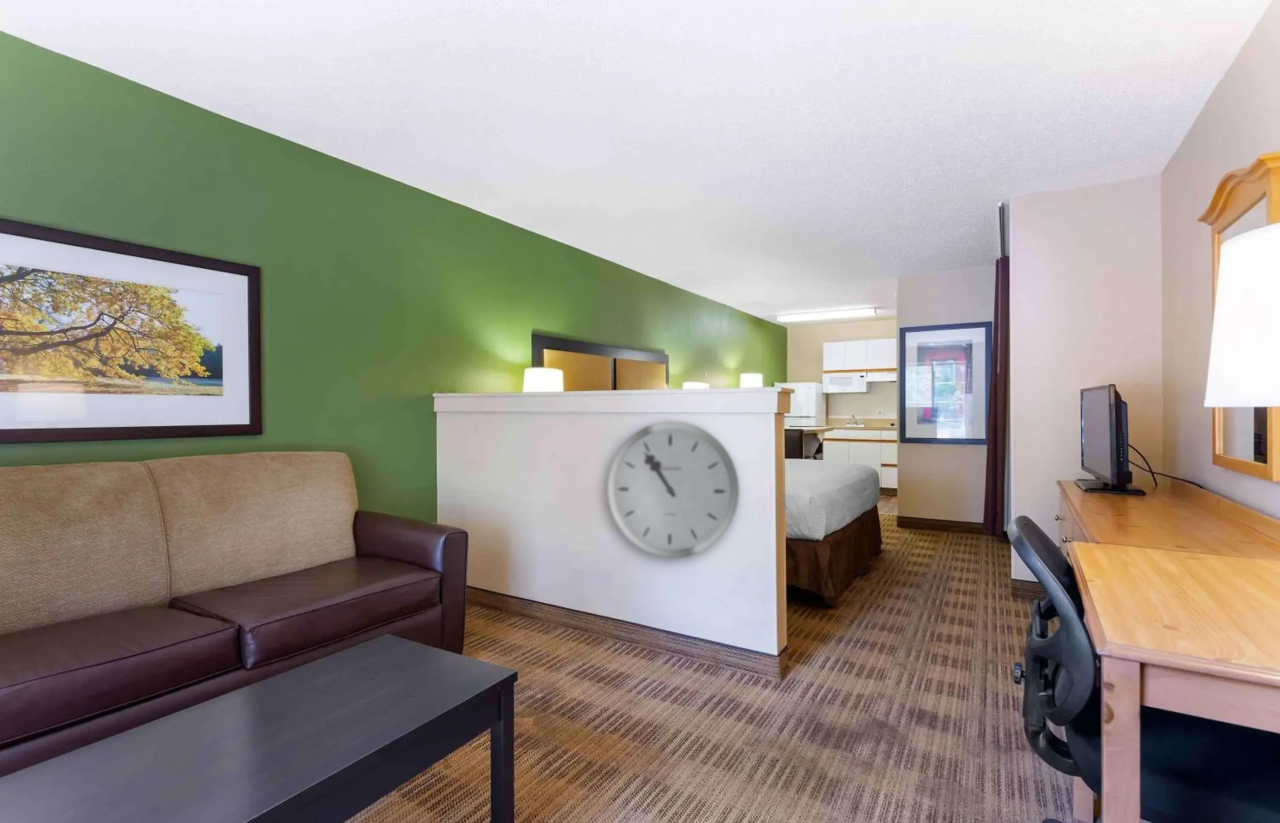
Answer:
10:54
